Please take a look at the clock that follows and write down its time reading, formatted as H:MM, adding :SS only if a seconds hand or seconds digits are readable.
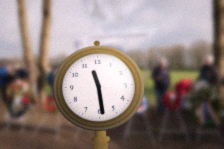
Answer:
11:29
